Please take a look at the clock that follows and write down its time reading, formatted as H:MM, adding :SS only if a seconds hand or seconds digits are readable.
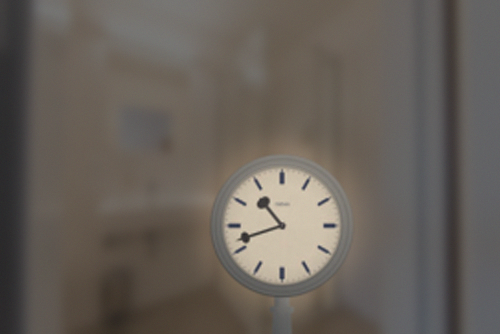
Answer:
10:42
